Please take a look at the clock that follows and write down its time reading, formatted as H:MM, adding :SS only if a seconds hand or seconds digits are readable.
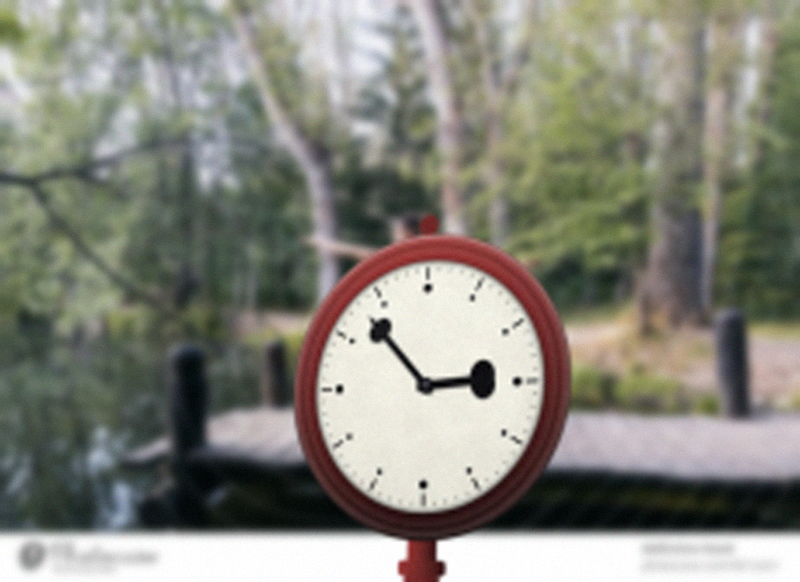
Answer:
2:53
